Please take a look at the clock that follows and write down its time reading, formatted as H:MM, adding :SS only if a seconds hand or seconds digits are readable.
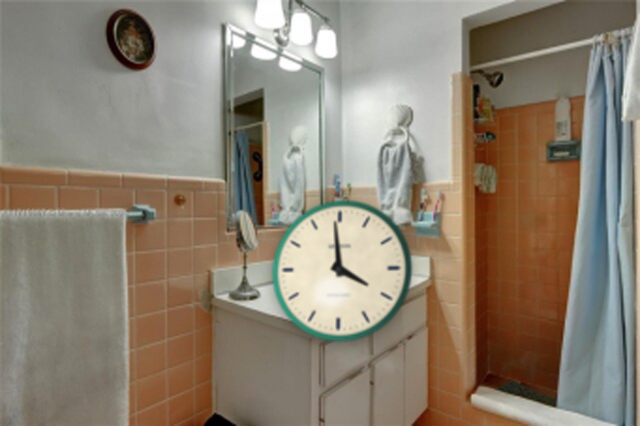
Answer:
3:59
